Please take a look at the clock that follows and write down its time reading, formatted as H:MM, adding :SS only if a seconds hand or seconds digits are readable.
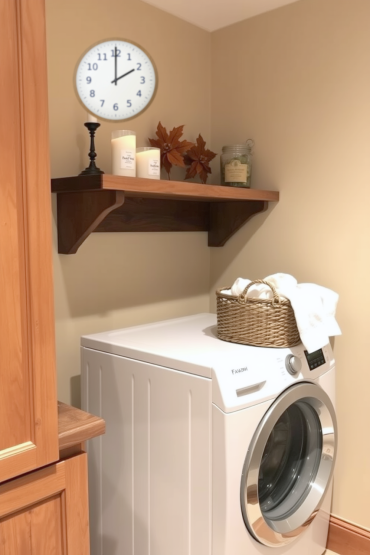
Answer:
2:00
